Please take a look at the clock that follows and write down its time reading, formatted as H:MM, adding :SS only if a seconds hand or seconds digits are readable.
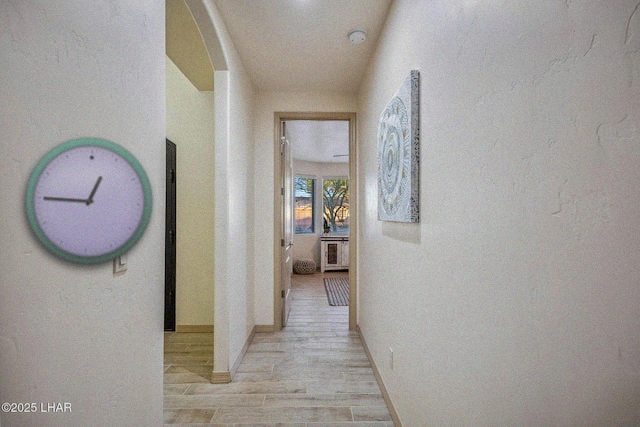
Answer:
12:45
